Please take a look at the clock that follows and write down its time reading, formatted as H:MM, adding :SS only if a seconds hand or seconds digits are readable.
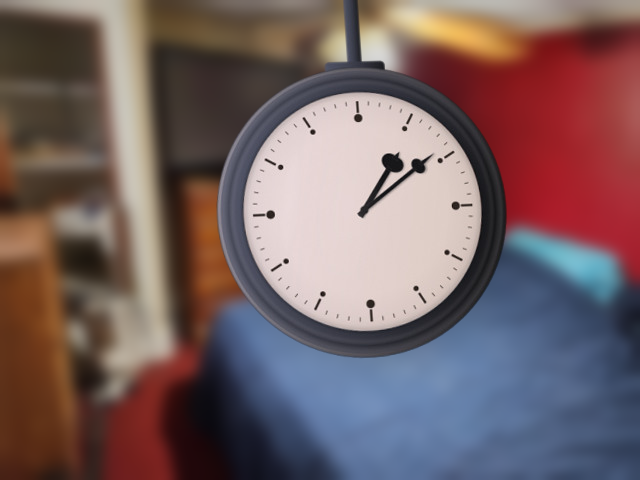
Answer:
1:09
